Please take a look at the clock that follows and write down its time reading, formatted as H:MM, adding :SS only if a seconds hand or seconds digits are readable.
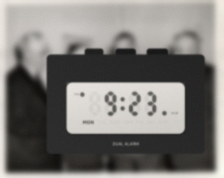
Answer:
9:23
